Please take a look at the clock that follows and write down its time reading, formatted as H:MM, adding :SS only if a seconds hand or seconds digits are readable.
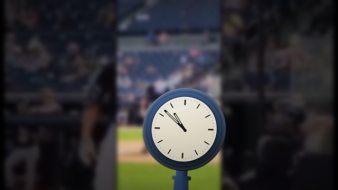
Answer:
10:52
